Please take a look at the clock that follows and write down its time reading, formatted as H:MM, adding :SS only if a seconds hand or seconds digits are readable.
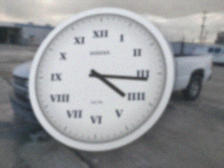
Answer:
4:16
